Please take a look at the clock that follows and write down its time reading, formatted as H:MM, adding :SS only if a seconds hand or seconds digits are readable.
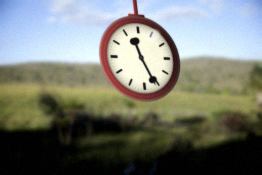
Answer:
11:26
